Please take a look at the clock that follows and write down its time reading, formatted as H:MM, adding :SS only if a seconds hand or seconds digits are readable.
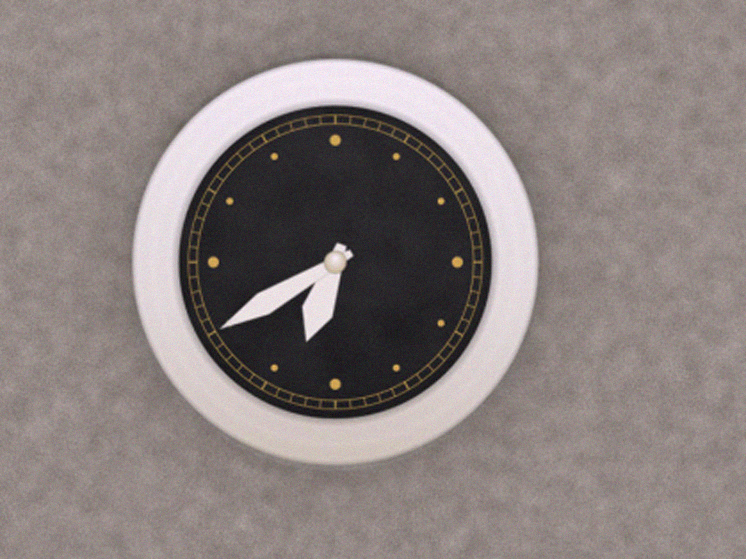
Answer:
6:40
